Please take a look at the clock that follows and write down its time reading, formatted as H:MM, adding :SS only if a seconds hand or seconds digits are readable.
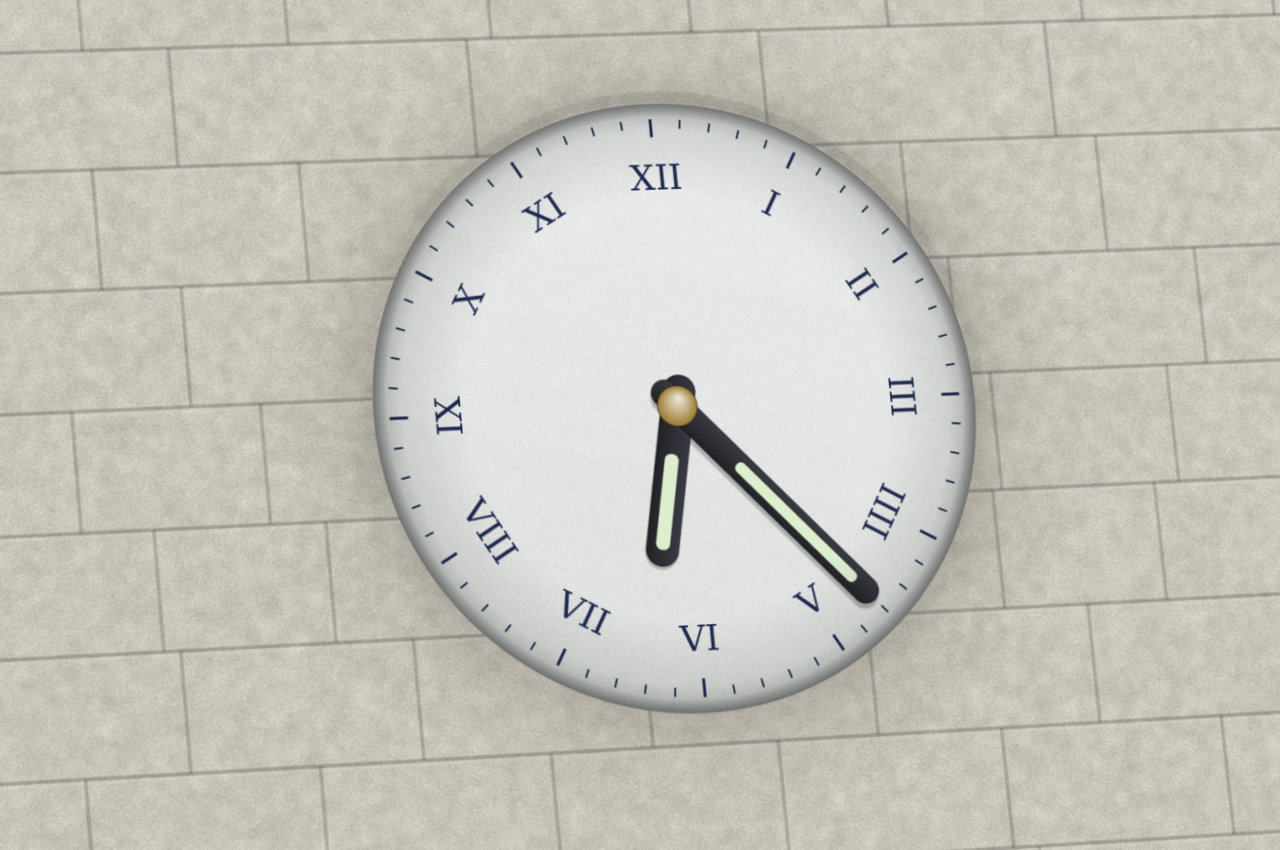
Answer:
6:23
